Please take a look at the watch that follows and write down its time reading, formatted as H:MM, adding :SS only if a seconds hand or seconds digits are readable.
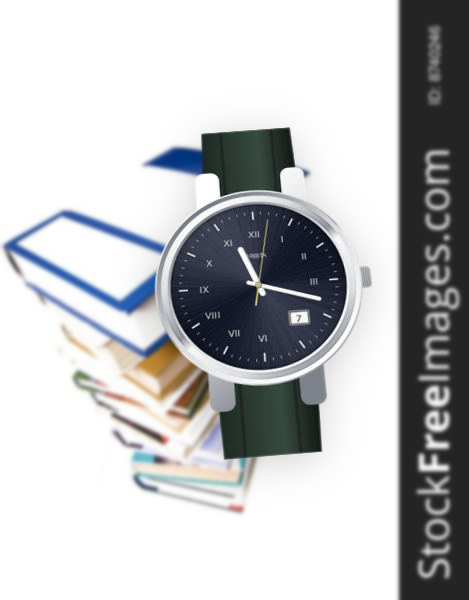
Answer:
11:18:02
